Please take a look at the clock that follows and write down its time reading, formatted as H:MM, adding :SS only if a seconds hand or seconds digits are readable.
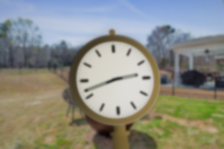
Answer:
2:42
